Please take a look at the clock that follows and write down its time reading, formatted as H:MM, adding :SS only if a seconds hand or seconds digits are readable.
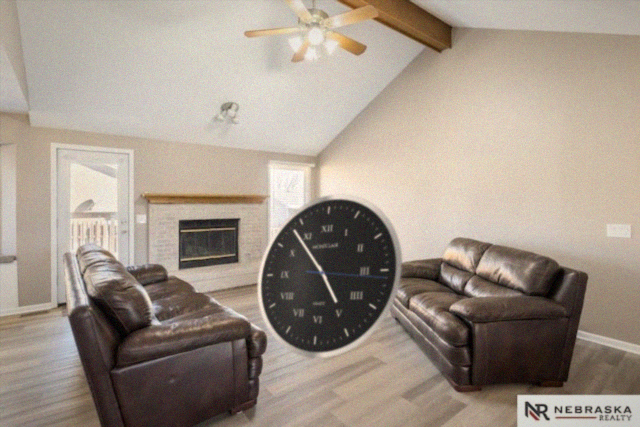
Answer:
4:53:16
